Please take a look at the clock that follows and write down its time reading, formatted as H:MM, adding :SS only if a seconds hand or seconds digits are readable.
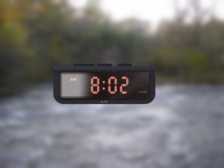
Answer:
8:02
